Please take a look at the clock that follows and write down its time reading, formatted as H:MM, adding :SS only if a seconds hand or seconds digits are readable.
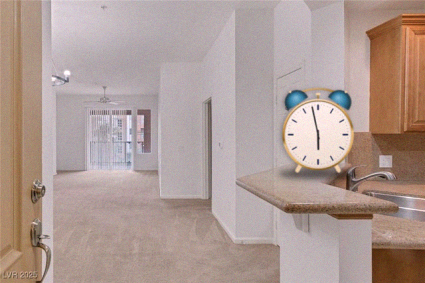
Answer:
5:58
